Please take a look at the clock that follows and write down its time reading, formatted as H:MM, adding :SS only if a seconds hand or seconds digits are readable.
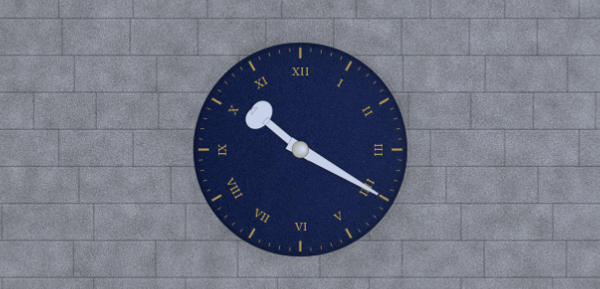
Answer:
10:20
